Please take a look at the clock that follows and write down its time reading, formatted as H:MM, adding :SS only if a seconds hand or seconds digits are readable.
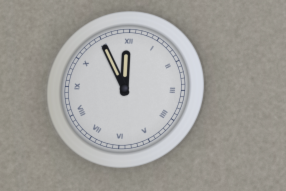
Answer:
11:55
